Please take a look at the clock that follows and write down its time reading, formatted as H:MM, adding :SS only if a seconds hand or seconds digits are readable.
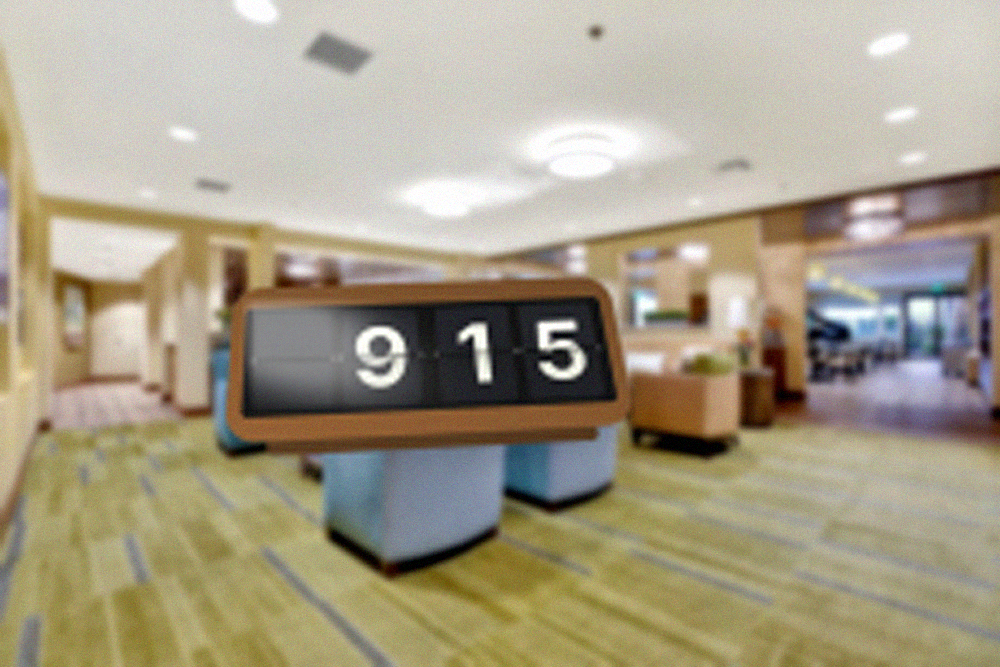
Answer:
9:15
